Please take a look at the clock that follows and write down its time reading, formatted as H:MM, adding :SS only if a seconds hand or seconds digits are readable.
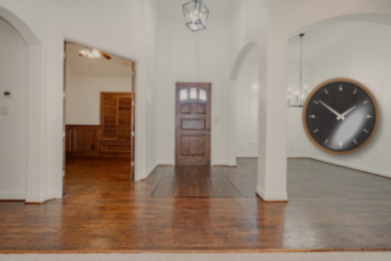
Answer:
1:51
